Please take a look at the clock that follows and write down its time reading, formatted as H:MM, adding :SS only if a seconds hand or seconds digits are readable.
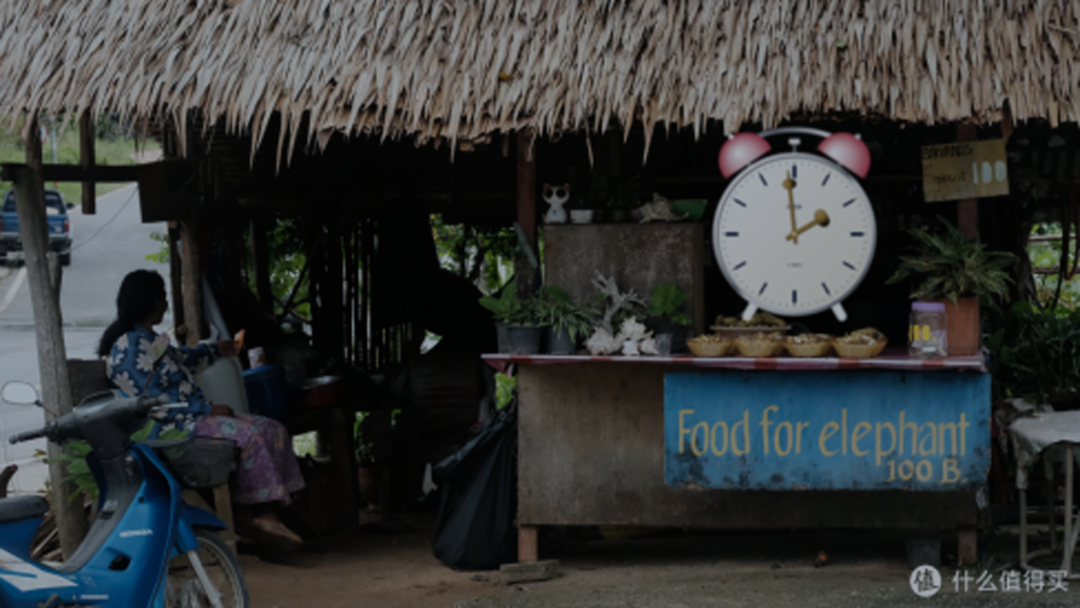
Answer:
1:59
